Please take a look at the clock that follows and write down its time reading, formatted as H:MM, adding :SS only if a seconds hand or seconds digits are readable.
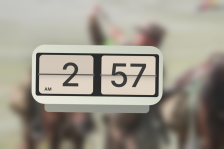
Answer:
2:57
